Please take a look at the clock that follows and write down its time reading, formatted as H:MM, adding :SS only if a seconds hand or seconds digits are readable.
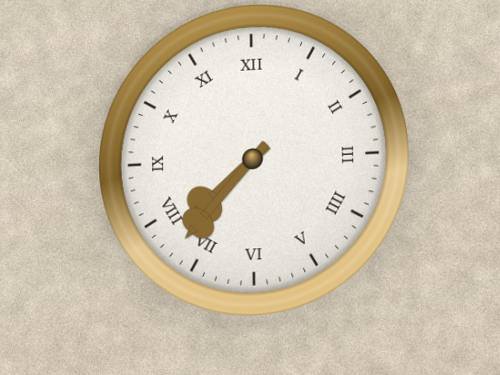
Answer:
7:37
